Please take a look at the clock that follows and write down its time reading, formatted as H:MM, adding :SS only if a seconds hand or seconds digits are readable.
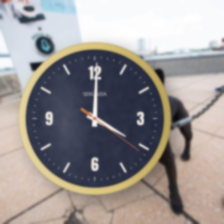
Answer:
4:00:21
